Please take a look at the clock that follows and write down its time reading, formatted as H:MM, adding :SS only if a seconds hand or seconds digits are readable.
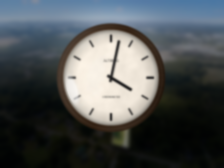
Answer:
4:02
